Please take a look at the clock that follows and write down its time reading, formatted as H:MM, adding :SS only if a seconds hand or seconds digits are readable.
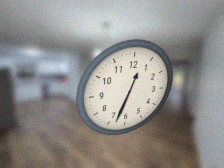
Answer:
12:33
